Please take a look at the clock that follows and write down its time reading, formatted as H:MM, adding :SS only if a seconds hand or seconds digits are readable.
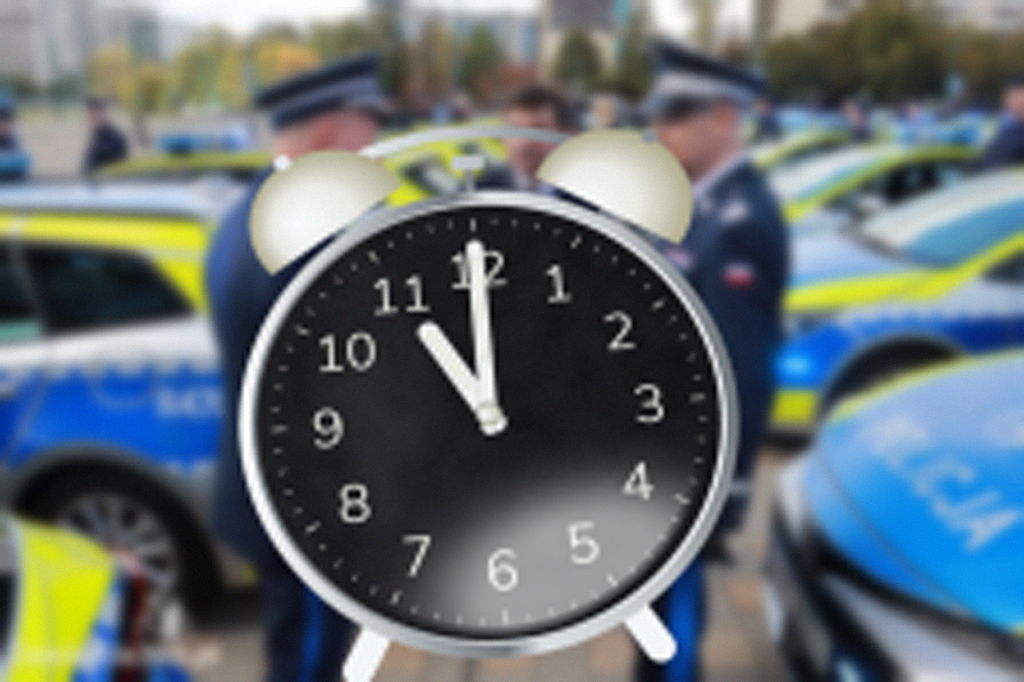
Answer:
11:00
